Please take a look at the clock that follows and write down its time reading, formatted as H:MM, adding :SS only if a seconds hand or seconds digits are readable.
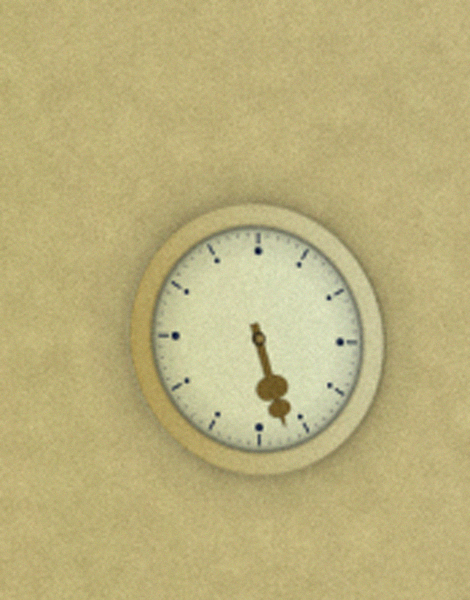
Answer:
5:27
